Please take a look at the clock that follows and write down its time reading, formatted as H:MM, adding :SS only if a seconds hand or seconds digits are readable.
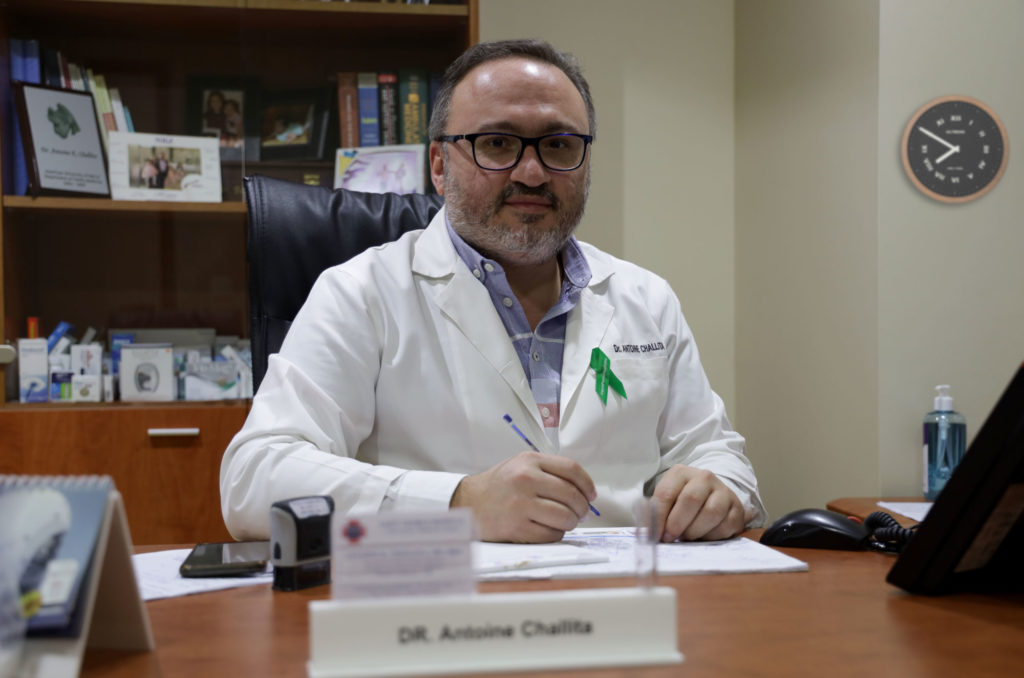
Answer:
7:50
